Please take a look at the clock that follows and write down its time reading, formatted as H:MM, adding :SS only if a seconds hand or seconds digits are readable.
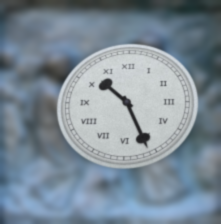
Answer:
10:26
